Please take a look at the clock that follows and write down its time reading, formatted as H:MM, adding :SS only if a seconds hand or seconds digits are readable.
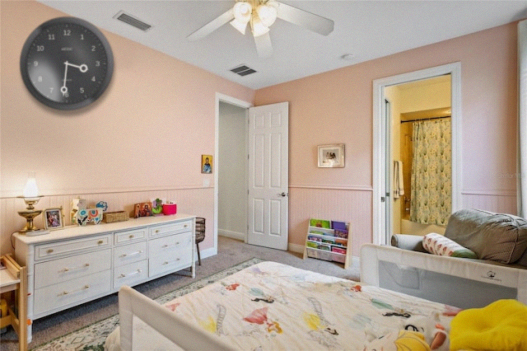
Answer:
3:31
